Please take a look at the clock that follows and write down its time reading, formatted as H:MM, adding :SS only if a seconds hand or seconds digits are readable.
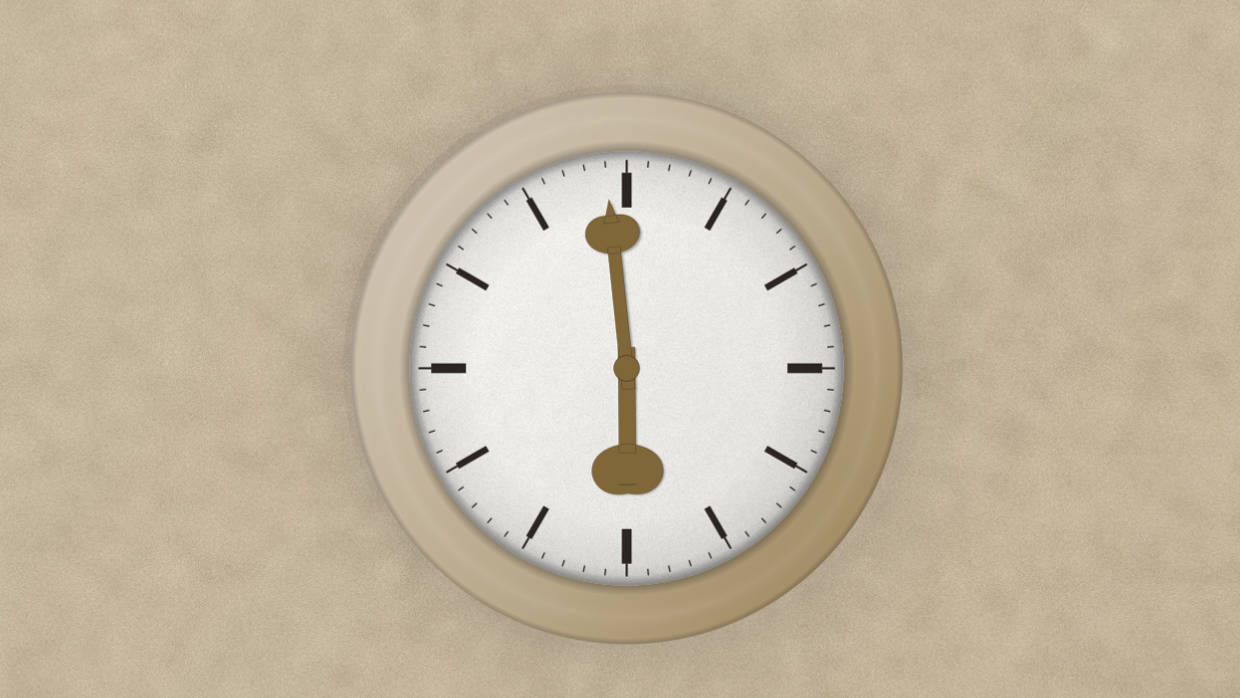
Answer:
5:59
